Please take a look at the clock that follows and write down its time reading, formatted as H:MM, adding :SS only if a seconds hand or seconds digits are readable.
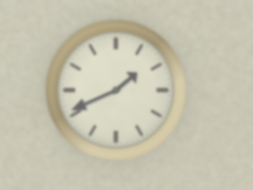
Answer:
1:41
